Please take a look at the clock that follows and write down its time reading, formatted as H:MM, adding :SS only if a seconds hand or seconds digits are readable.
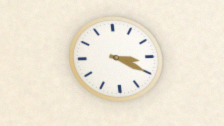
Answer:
3:20
